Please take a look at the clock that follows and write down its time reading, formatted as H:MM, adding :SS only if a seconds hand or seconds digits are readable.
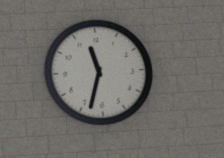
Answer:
11:33
